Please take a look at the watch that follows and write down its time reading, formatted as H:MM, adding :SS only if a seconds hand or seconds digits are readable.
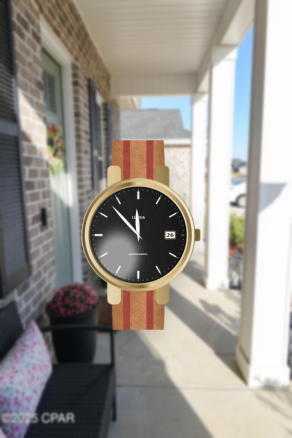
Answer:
11:53
